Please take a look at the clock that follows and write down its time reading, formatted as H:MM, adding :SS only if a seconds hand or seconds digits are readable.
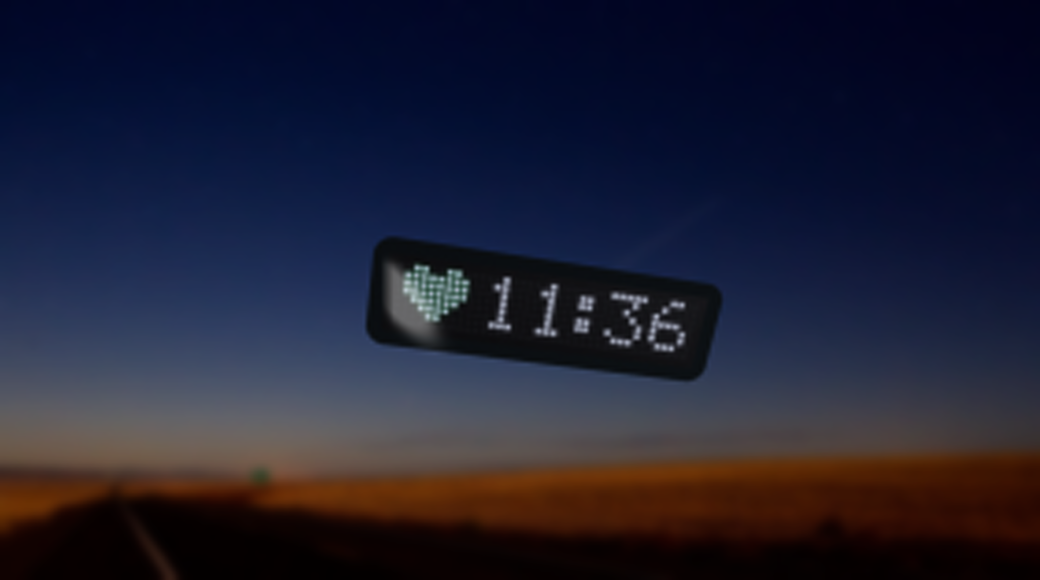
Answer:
11:36
